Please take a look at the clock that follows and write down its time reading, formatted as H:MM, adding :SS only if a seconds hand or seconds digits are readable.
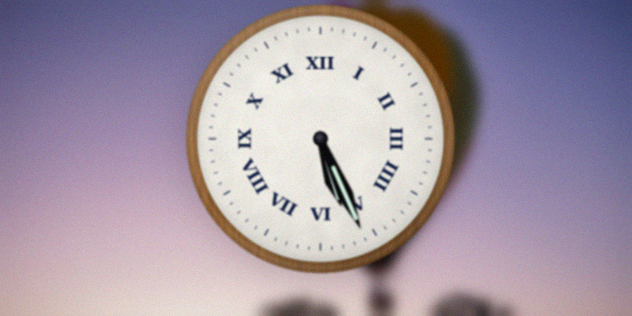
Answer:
5:26
